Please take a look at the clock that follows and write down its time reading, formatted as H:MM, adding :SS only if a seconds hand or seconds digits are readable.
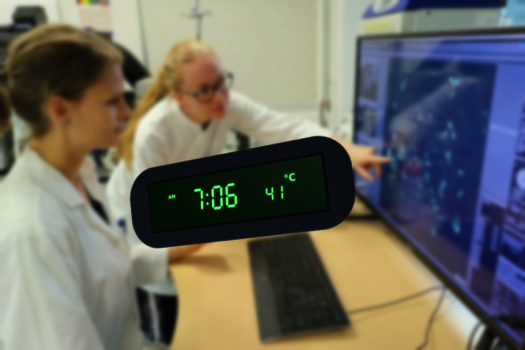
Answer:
7:06
